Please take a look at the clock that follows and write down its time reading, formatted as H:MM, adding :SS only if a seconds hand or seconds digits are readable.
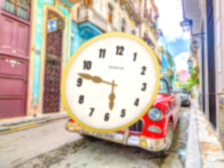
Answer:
5:47
